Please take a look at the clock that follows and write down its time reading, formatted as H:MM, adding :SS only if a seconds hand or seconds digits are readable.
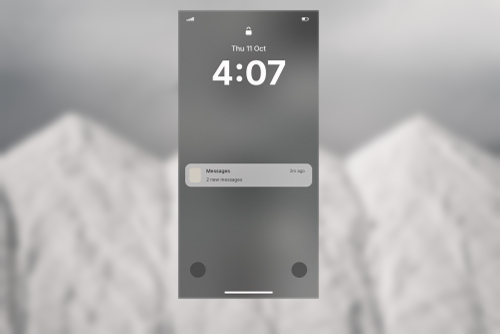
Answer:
4:07
